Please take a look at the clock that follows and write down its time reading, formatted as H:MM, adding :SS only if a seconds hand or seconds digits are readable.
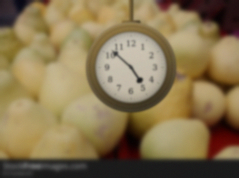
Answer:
4:52
